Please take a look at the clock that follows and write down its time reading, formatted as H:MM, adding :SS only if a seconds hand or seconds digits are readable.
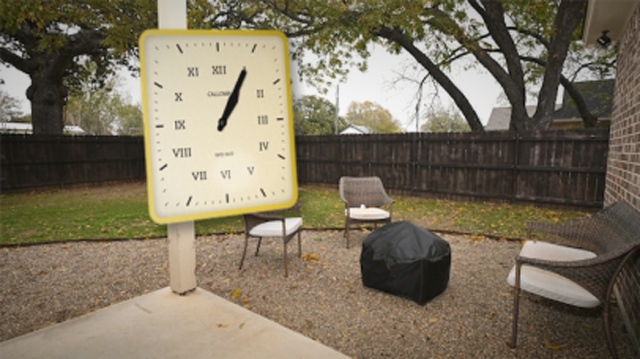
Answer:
1:05
